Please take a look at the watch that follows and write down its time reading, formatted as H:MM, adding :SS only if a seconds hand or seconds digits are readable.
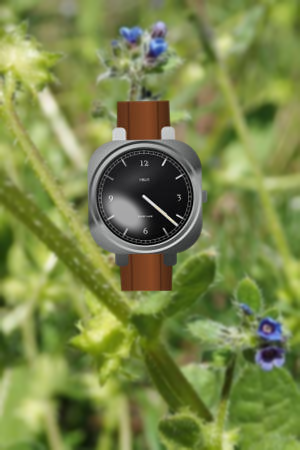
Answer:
4:22
